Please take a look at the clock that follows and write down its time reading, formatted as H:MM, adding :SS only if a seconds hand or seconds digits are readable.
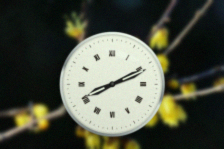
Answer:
8:11
